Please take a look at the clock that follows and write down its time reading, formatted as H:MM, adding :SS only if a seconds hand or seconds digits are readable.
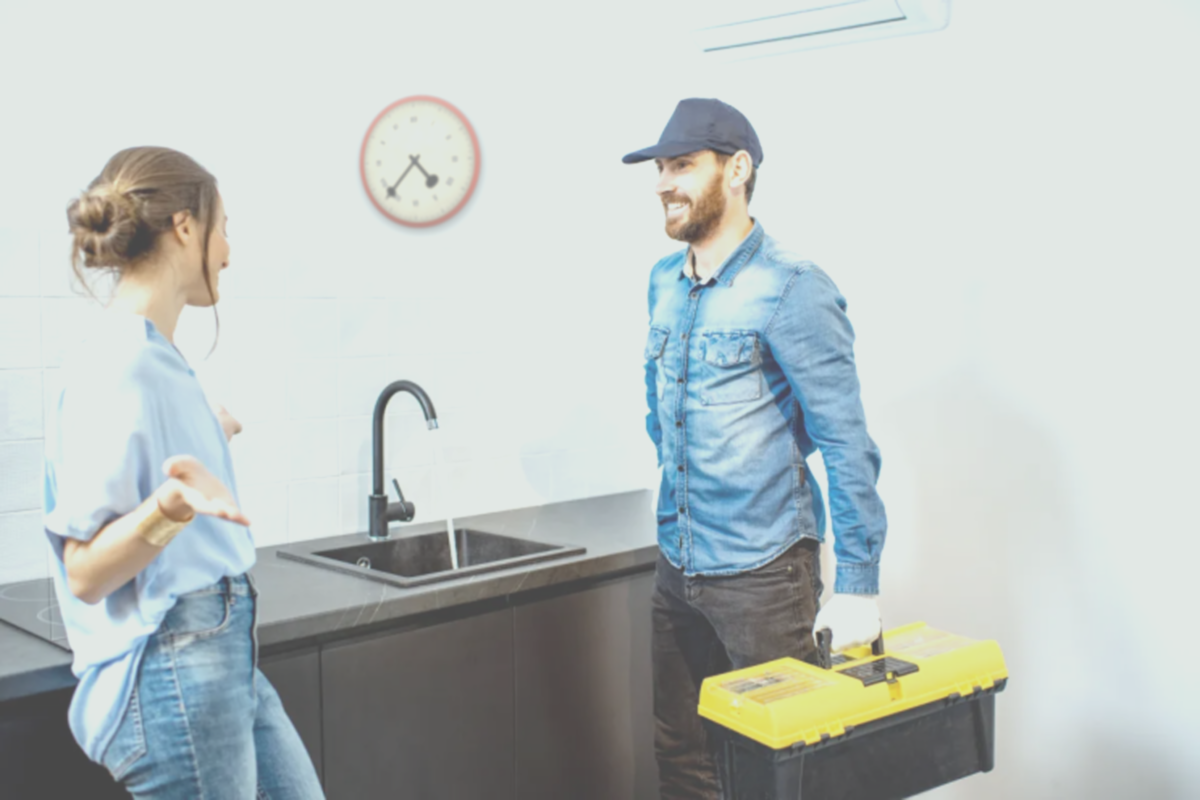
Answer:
4:37
